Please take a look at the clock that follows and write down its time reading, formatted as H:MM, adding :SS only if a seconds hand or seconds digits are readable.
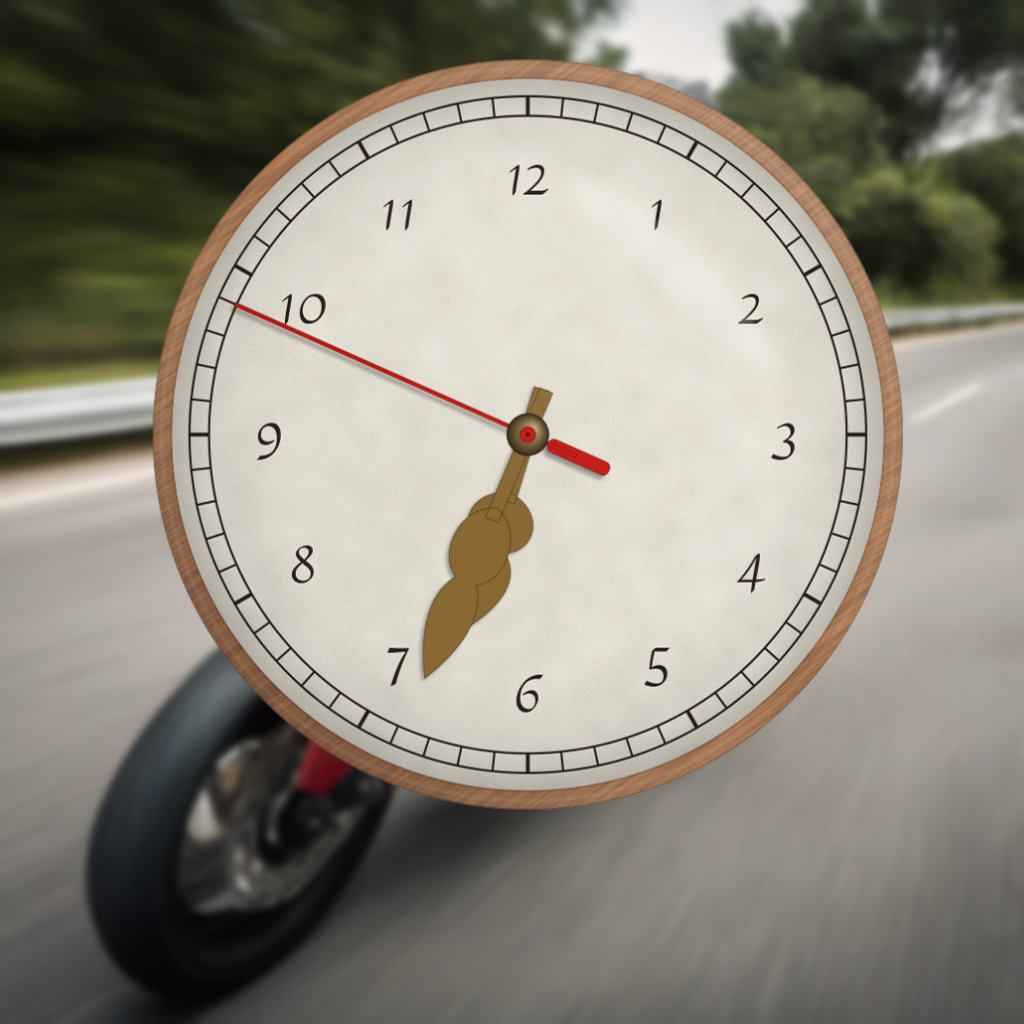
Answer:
6:33:49
